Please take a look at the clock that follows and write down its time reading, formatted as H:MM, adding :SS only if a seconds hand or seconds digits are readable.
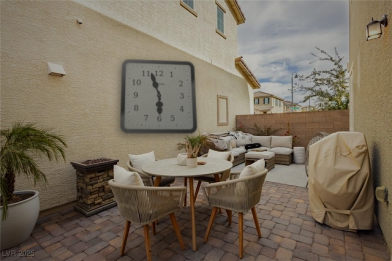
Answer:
5:57
